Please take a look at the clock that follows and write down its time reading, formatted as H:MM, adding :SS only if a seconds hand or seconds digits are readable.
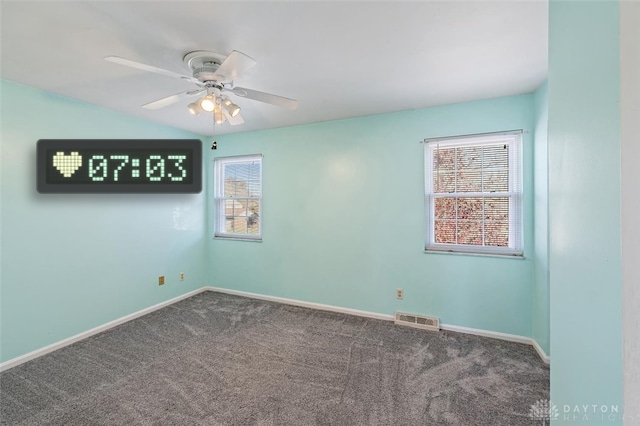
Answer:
7:03
